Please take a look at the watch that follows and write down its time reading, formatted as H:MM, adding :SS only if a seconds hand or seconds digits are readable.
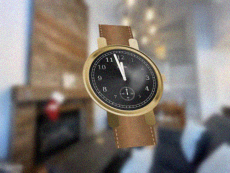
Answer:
11:58
